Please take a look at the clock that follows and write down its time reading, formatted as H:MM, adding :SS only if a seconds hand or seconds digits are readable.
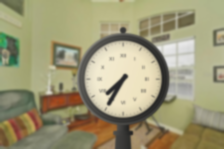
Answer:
7:35
